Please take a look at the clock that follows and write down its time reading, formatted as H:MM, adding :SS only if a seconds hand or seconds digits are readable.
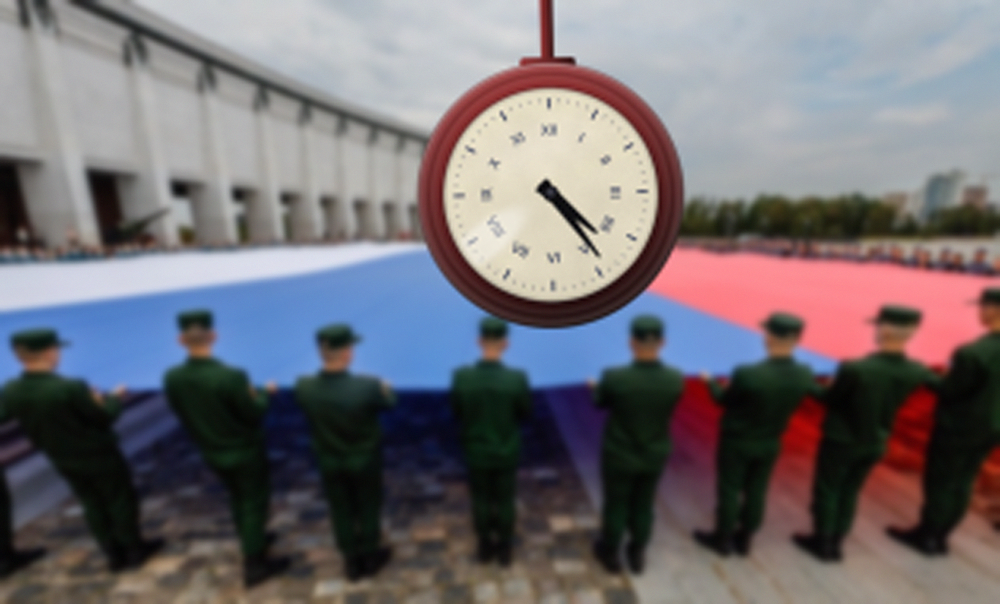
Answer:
4:24
